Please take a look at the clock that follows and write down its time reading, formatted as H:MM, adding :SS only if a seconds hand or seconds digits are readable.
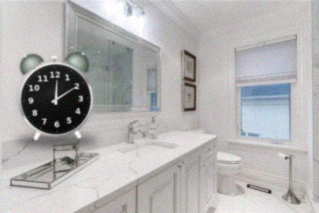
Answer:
12:10
